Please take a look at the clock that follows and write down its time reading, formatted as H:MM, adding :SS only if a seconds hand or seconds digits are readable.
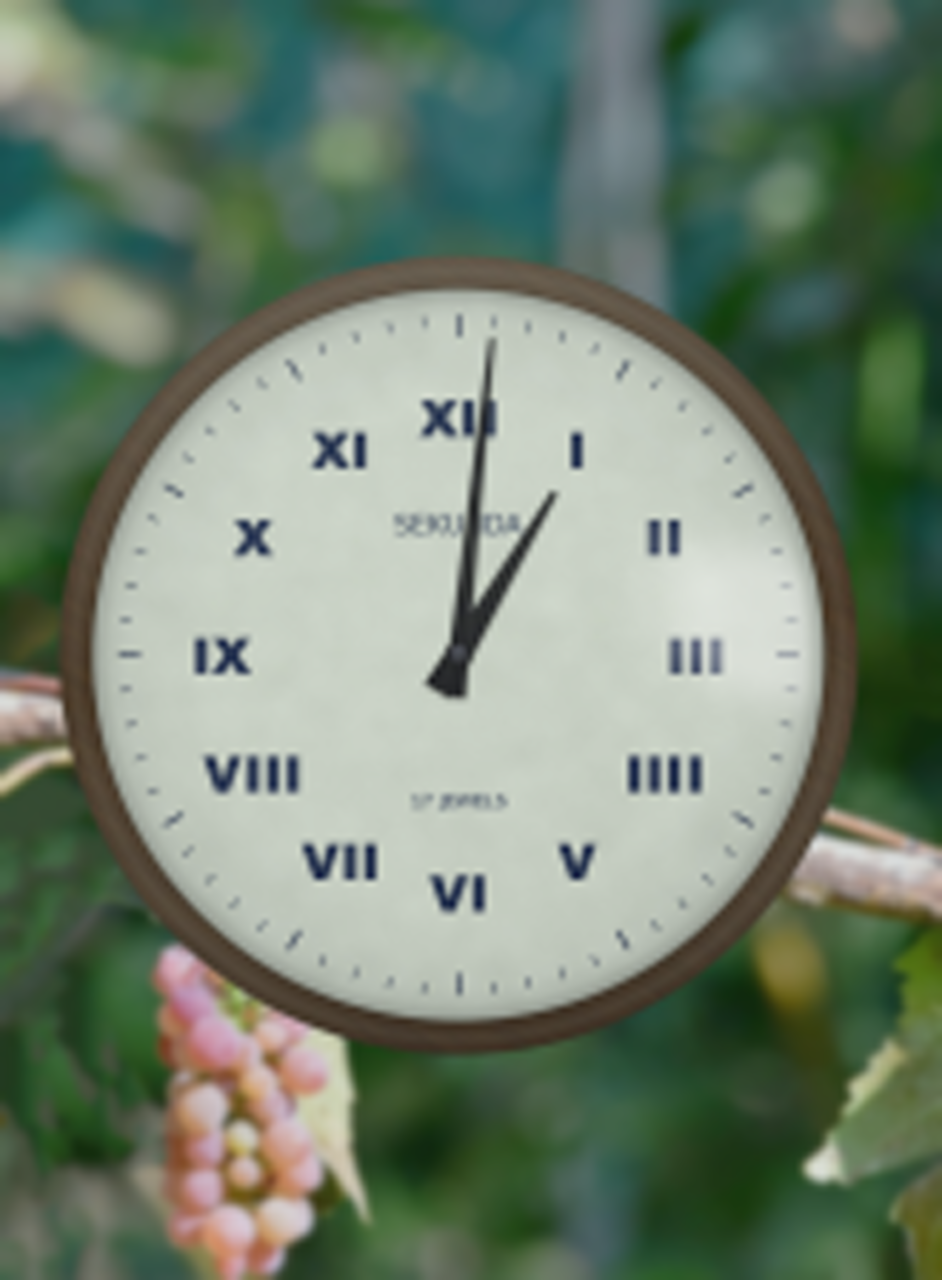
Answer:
1:01
